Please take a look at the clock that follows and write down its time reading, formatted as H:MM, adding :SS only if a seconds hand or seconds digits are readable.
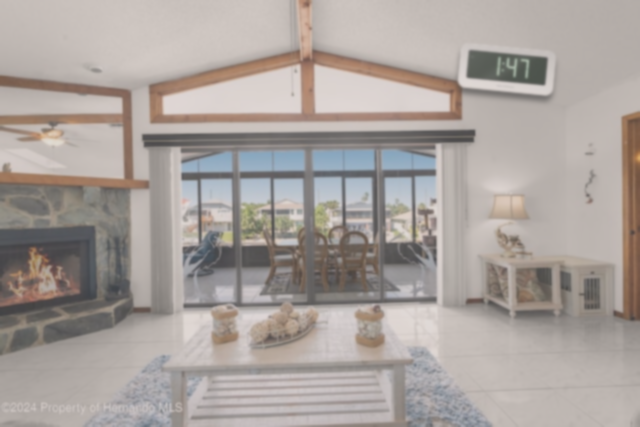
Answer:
1:47
